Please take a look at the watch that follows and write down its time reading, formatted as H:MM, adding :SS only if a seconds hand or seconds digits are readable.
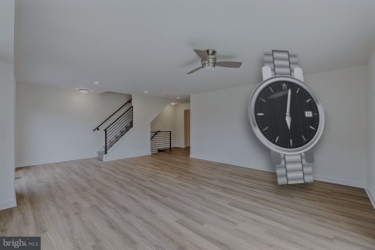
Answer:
6:02
